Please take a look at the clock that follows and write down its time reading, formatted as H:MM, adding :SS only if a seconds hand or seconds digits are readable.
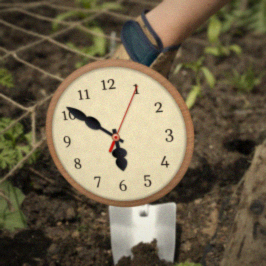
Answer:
5:51:05
